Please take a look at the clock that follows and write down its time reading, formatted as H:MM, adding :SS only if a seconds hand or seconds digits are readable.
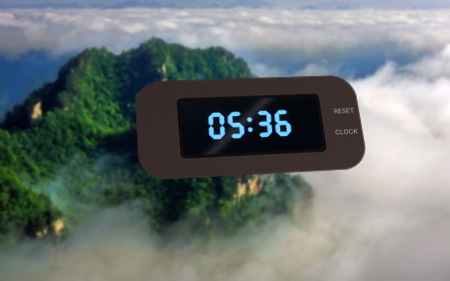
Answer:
5:36
